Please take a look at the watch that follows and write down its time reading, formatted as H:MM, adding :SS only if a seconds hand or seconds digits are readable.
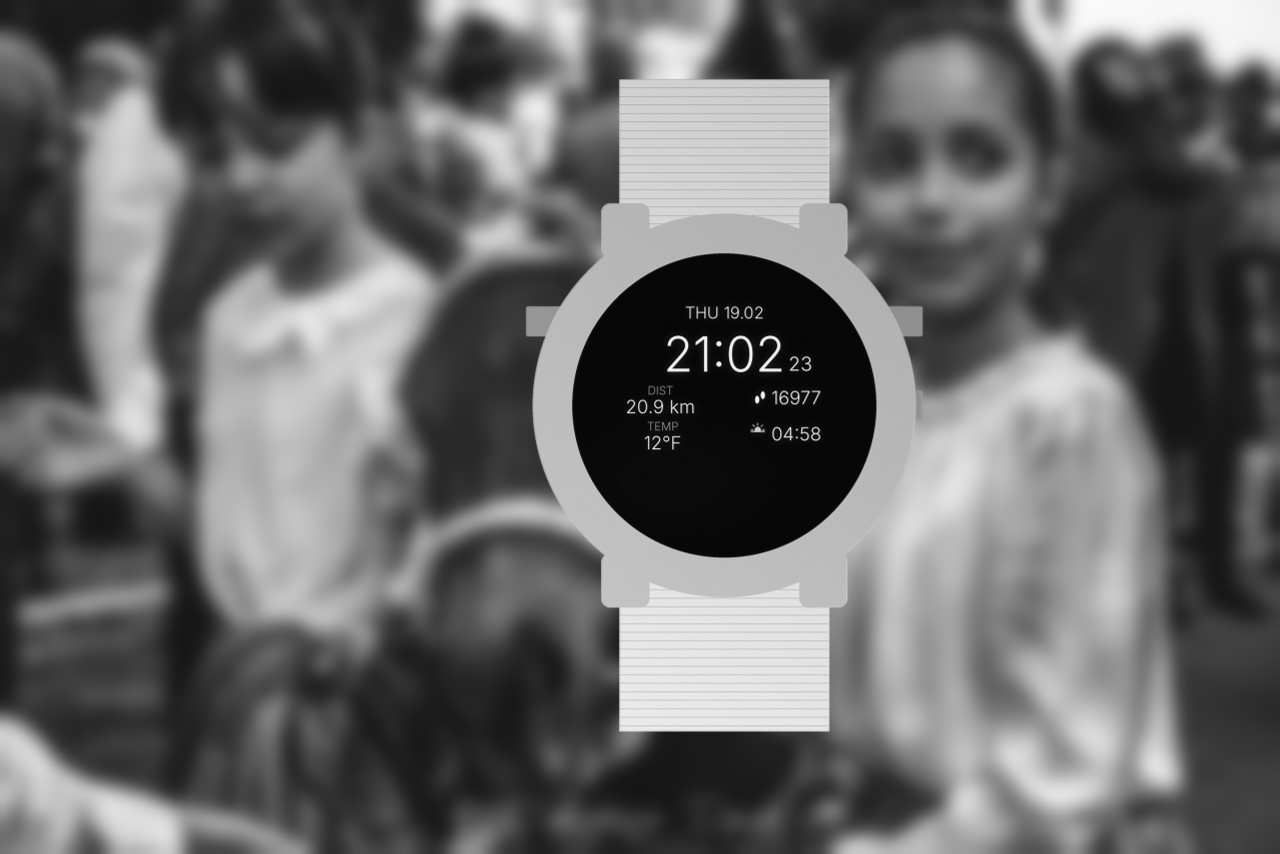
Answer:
21:02:23
